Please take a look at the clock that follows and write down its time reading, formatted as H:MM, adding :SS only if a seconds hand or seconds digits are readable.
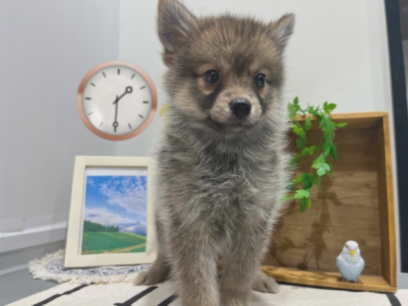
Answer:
1:30
